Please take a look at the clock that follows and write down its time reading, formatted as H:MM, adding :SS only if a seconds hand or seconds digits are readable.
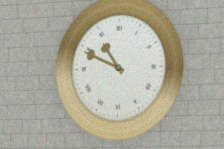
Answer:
10:49
